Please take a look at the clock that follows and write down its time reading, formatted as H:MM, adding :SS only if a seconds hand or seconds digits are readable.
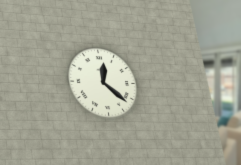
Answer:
12:22
